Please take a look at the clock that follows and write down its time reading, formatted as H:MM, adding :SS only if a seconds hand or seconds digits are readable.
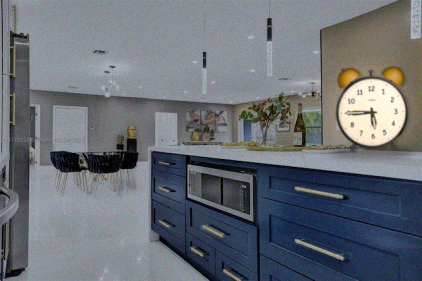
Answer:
5:45
